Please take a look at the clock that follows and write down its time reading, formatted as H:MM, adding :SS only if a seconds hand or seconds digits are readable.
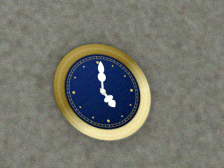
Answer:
5:01
